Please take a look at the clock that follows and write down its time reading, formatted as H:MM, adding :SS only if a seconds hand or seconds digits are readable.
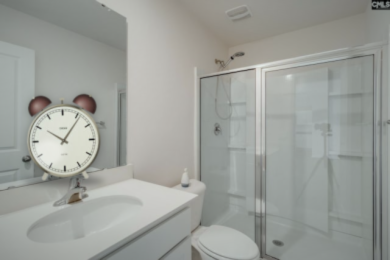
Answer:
10:06
